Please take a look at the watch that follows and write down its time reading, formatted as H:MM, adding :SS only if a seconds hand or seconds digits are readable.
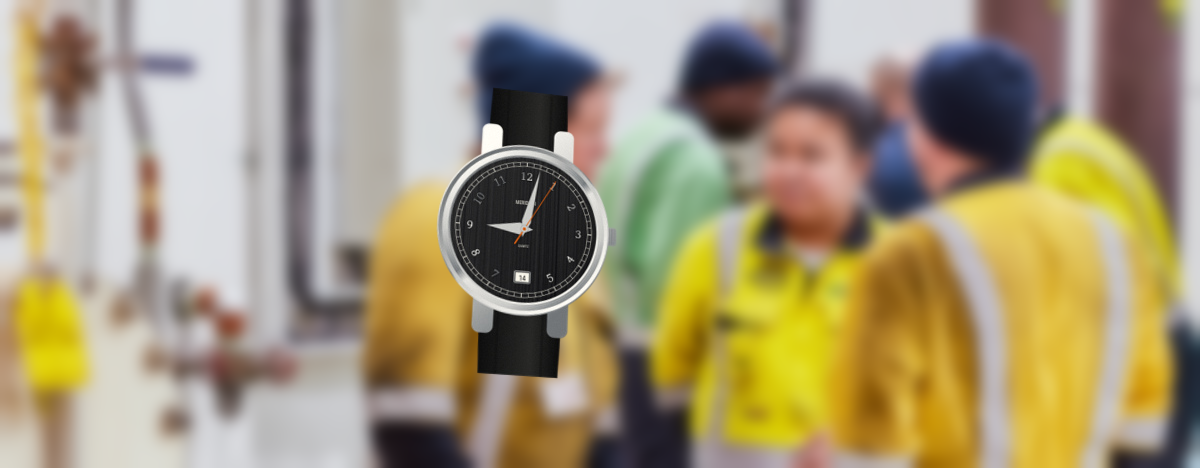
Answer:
9:02:05
